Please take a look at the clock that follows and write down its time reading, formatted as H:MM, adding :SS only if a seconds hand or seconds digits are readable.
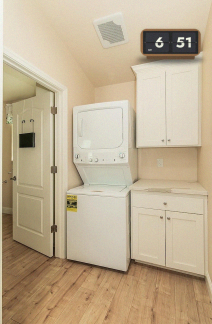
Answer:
6:51
